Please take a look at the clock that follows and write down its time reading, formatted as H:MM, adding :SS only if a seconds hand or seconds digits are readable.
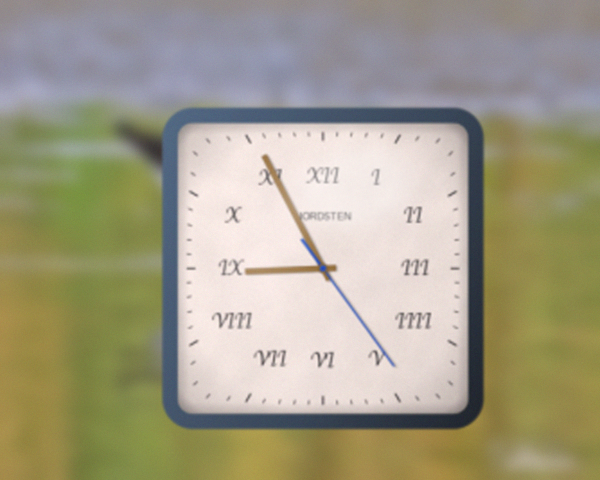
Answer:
8:55:24
